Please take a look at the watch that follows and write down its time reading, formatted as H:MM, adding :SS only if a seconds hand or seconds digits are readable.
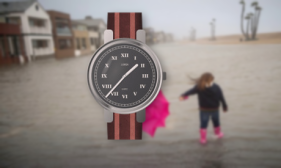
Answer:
1:37
